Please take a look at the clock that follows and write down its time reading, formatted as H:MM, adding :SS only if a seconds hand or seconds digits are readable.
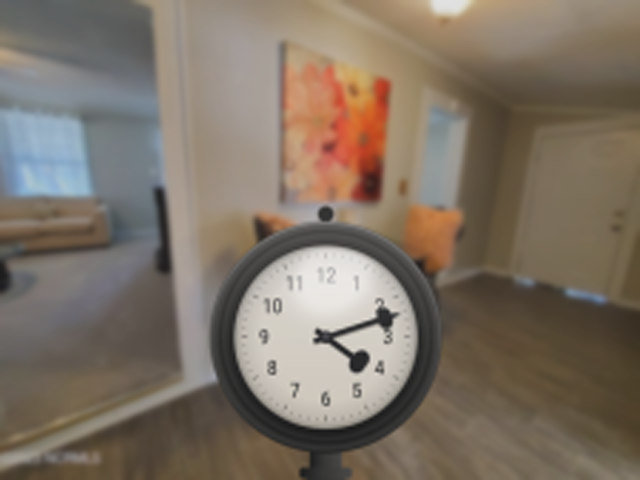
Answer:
4:12
